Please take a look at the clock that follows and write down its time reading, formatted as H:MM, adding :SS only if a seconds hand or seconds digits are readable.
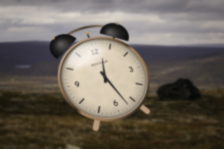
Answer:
12:27
